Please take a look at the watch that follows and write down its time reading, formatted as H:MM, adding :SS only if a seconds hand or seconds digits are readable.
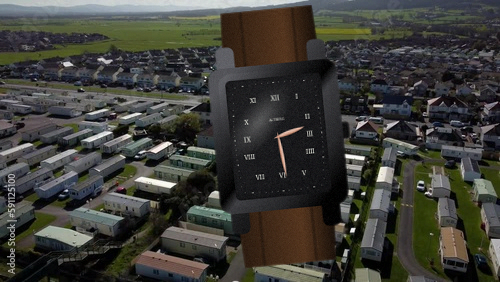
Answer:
2:29
